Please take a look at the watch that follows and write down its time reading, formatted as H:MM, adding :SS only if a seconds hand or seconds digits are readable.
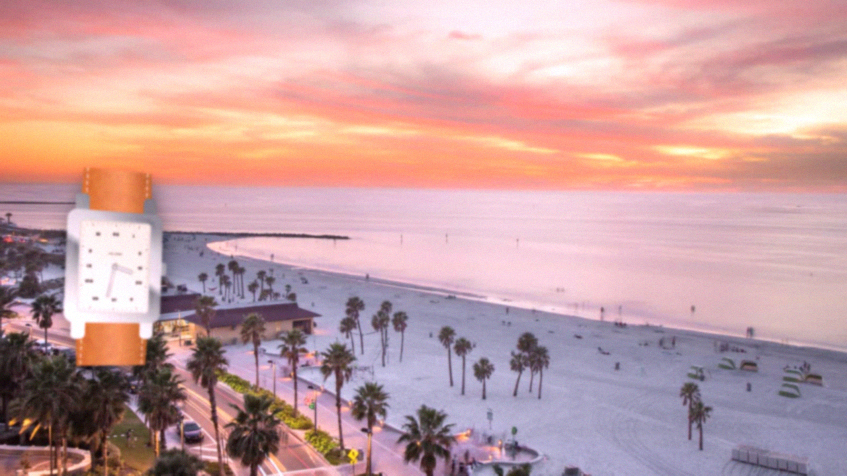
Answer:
3:32
